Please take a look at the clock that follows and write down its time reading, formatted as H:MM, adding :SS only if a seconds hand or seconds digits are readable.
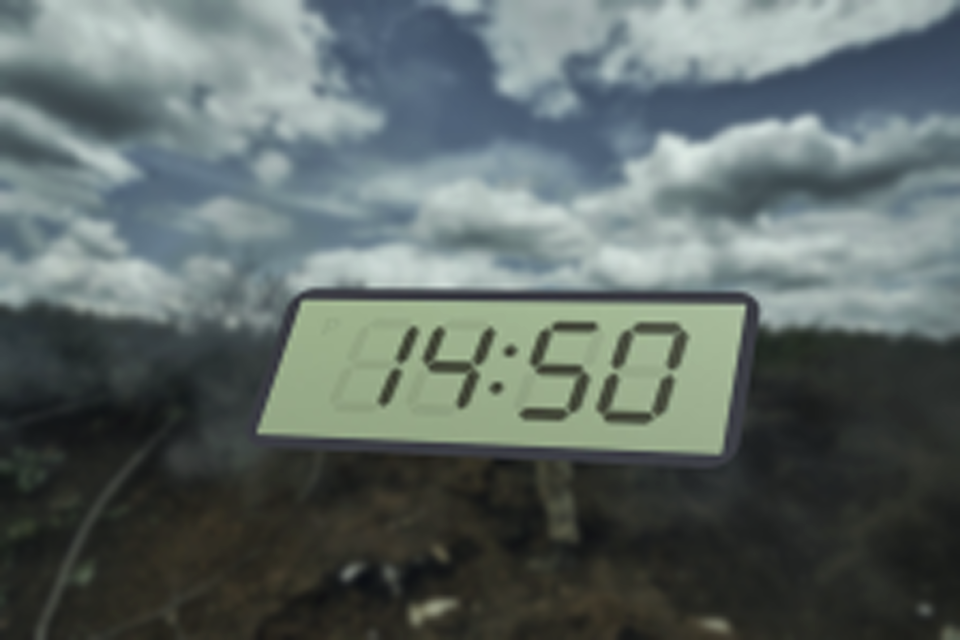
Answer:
14:50
